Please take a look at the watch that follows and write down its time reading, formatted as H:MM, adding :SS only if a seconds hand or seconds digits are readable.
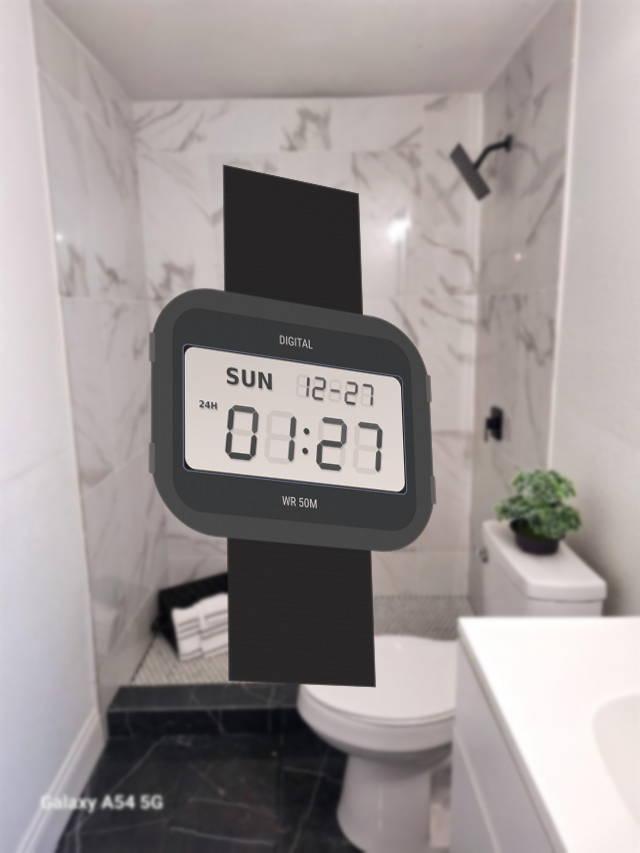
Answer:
1:27
